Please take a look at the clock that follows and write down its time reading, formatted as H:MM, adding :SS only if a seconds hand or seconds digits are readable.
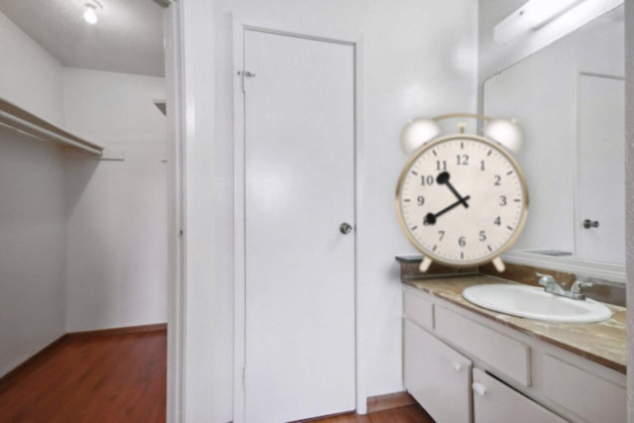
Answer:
10:40
